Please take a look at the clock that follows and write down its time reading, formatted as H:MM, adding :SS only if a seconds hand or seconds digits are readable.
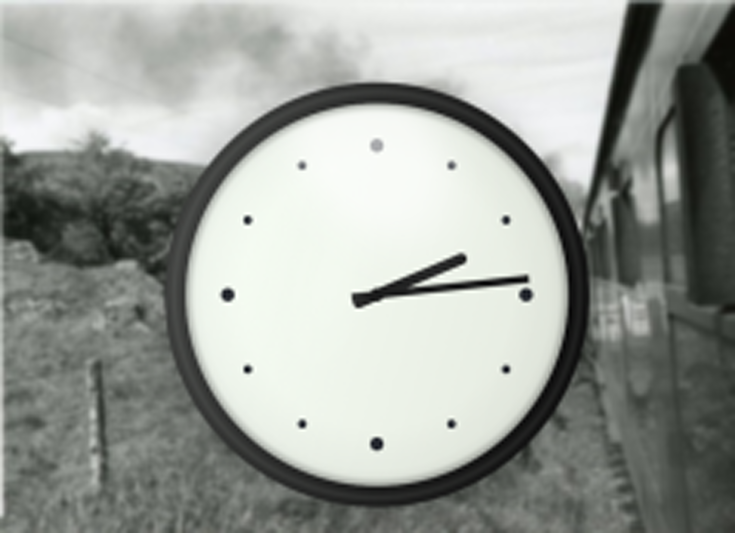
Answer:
2:14
